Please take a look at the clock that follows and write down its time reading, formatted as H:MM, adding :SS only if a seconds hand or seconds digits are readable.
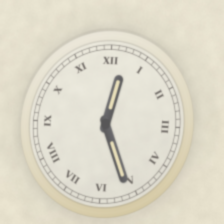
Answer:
12:26
